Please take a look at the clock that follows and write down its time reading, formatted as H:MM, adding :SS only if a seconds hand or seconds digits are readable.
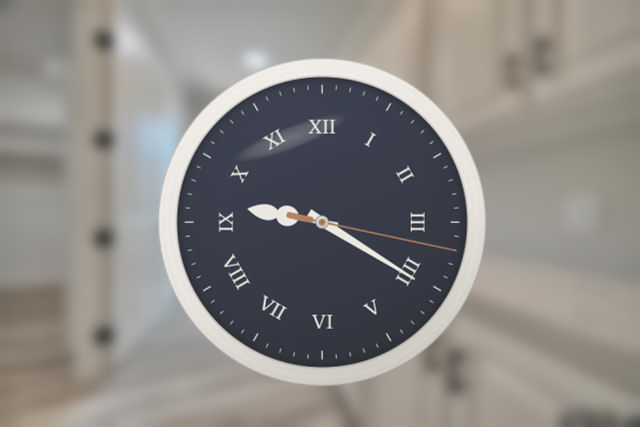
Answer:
9:20:17
